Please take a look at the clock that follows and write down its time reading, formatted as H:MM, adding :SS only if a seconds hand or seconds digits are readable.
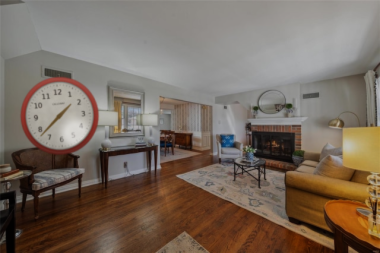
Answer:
1:38
